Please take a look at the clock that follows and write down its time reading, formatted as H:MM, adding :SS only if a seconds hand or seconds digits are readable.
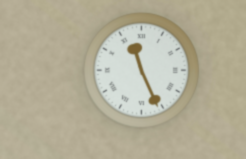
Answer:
11:26
